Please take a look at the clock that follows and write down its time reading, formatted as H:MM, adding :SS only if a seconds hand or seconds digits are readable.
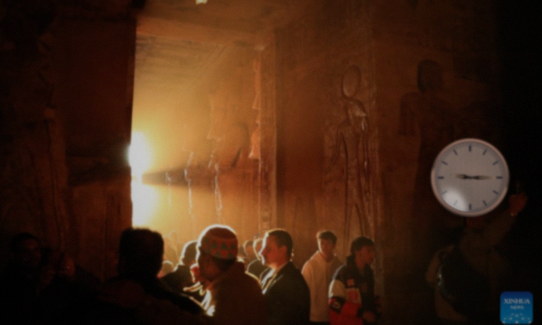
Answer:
9:15
